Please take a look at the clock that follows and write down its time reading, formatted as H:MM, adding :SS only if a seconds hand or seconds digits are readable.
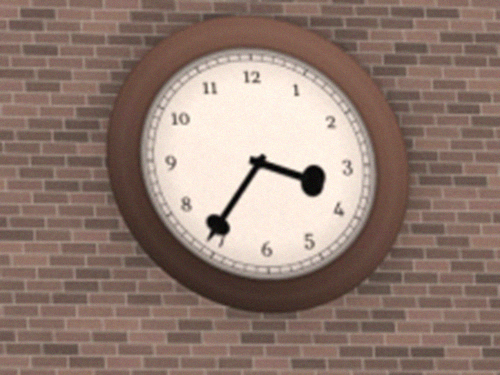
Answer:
3:36
